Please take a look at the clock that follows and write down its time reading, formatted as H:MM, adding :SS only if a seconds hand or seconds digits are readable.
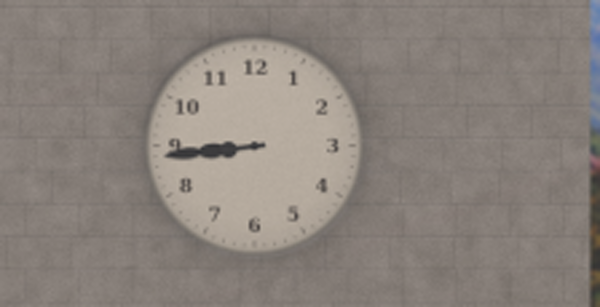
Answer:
8:44
